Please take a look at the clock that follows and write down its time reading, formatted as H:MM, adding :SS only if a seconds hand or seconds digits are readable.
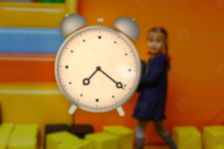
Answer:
7:21
